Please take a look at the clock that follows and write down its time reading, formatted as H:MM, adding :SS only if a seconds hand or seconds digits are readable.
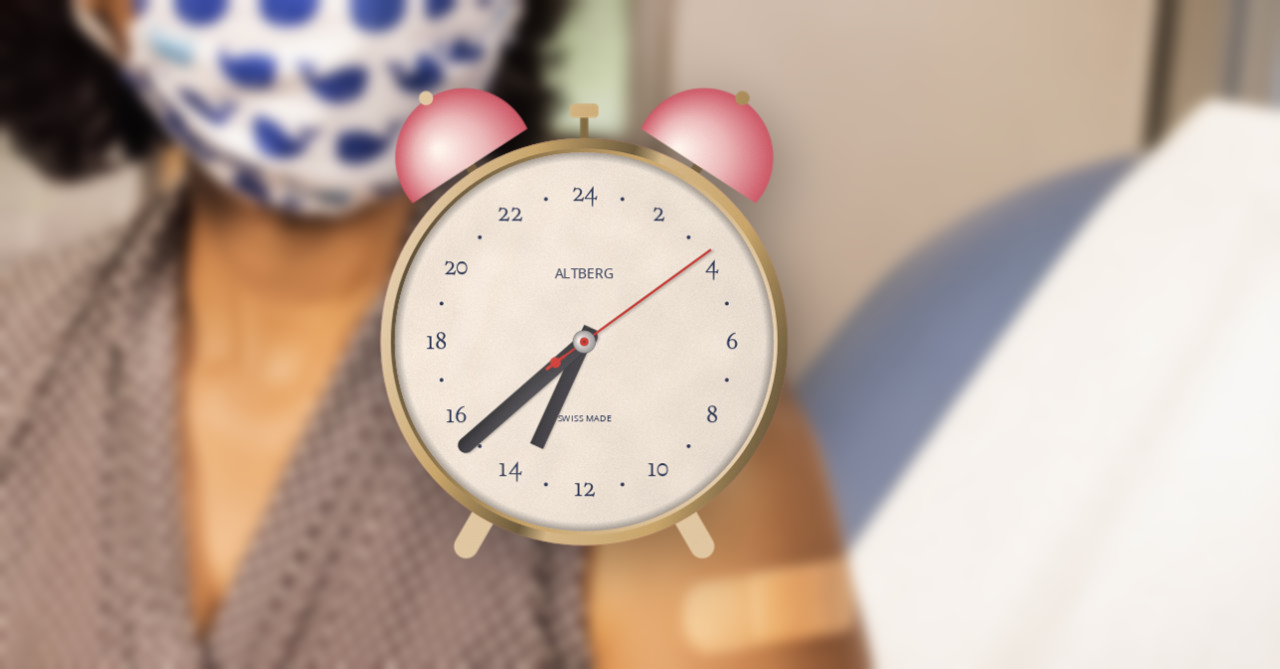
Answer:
13:38:09
